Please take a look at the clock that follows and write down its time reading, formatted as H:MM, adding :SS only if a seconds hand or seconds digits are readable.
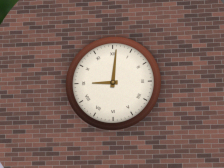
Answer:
9:01
